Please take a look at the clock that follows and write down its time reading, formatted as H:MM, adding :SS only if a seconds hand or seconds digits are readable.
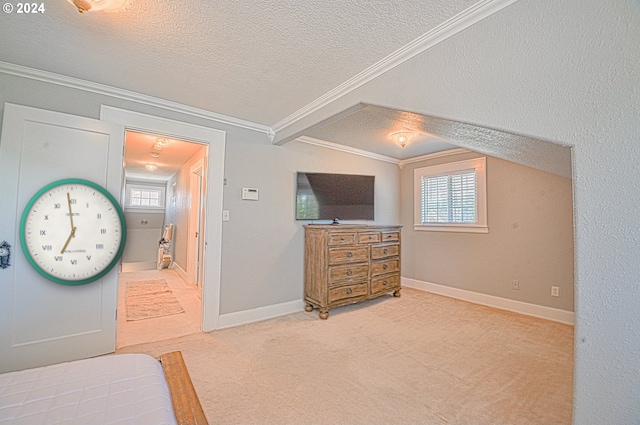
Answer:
6:59
